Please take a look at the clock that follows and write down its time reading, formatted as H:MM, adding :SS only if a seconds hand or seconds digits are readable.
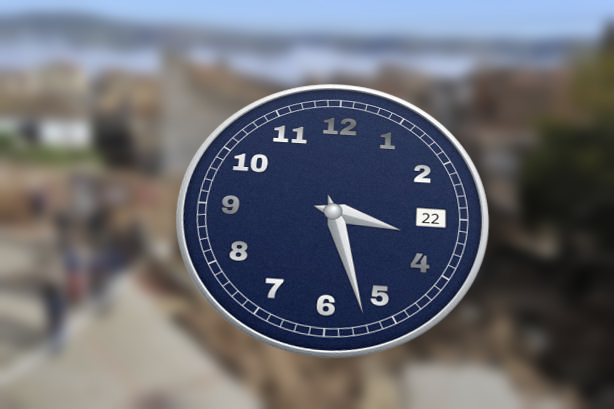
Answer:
3:27
